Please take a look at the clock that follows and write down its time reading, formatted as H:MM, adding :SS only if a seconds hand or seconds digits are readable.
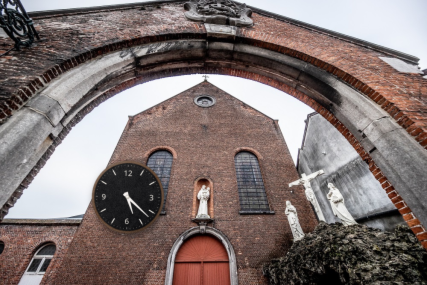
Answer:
5:22
